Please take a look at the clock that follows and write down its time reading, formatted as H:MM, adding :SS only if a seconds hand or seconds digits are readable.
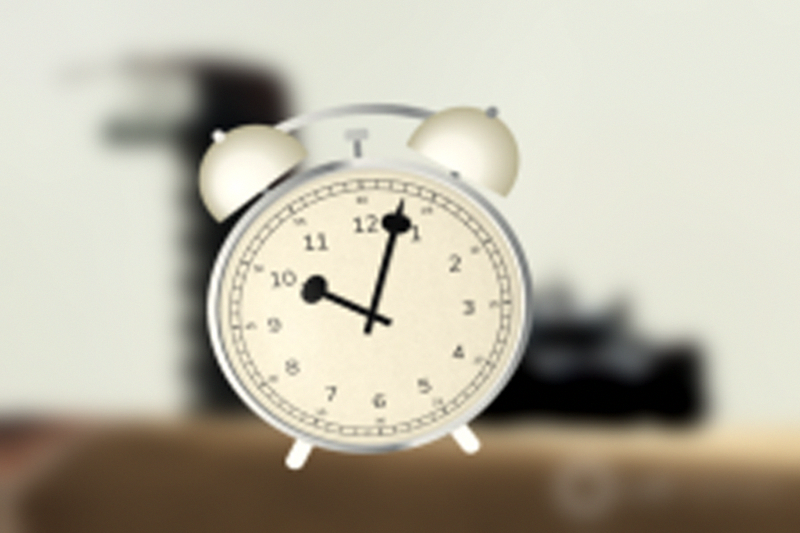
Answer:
10:03
